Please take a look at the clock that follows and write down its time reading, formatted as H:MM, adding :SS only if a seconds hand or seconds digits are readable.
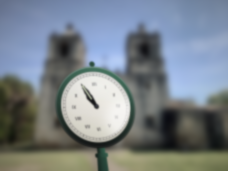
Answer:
10:55
